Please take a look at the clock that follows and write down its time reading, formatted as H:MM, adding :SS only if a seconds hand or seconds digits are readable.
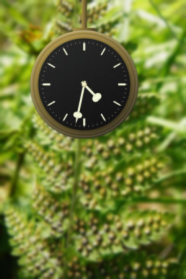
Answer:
4:32
